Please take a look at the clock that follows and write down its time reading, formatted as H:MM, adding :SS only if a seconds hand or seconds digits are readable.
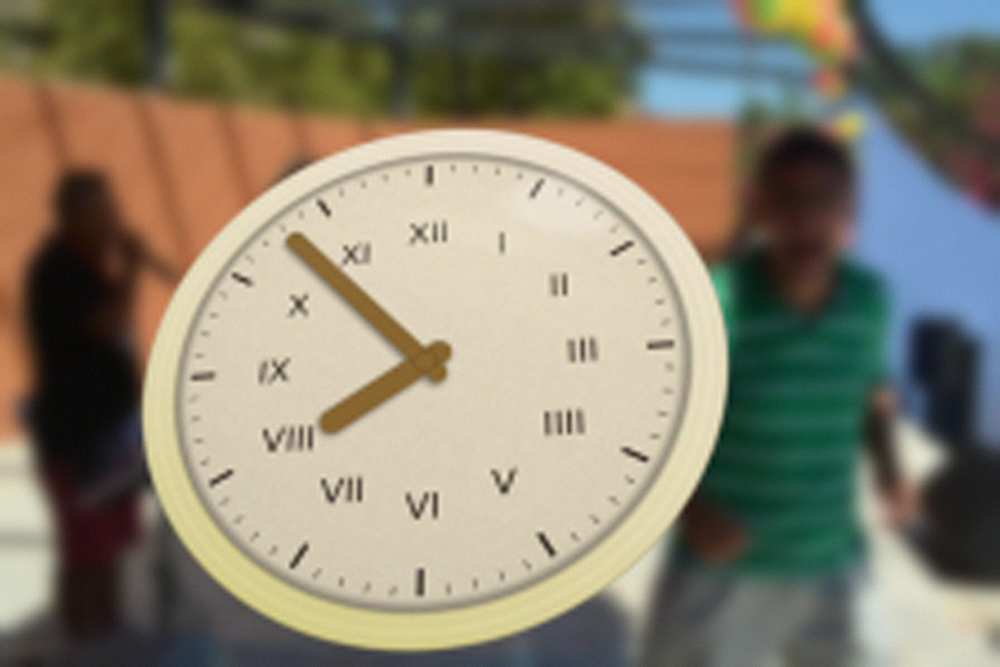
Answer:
7:53
